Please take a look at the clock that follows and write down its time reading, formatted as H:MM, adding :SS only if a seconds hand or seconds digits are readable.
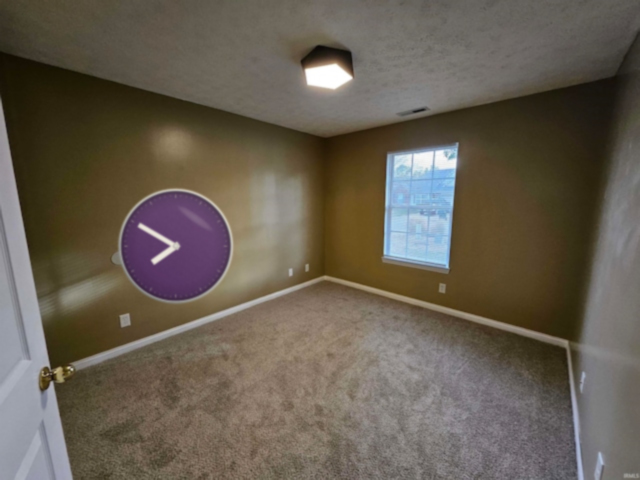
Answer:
7:50
